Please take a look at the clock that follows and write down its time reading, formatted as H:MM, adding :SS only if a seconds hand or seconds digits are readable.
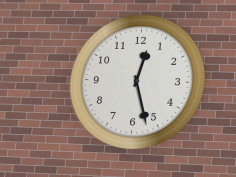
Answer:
12:27
